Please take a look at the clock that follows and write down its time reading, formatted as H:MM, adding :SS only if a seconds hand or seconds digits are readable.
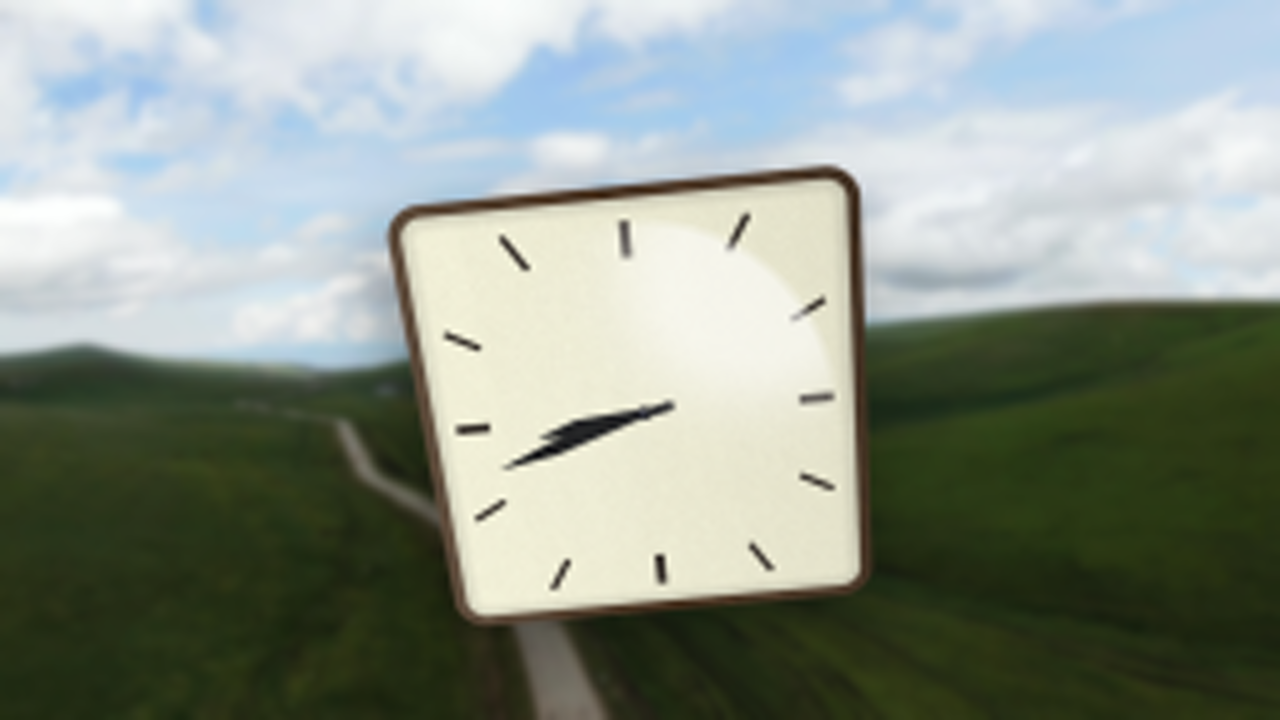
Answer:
8:42
